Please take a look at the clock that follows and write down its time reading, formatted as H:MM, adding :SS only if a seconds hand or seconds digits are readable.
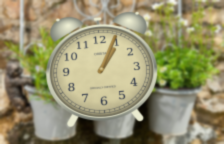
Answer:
1:04
